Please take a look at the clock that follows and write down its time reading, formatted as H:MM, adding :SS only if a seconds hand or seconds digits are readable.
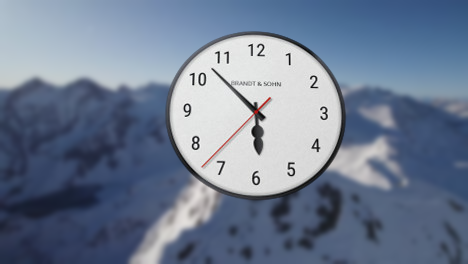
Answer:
5:52:37
